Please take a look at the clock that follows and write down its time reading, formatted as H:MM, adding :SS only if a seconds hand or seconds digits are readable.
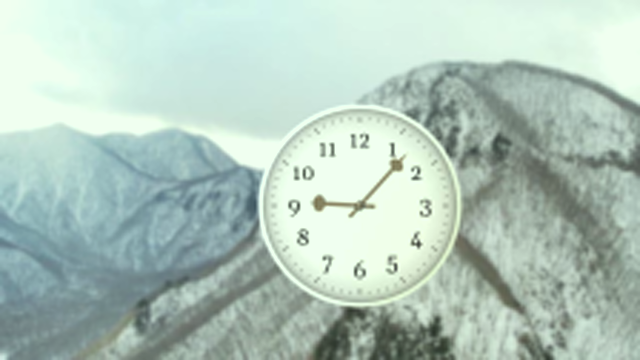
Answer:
9:07
